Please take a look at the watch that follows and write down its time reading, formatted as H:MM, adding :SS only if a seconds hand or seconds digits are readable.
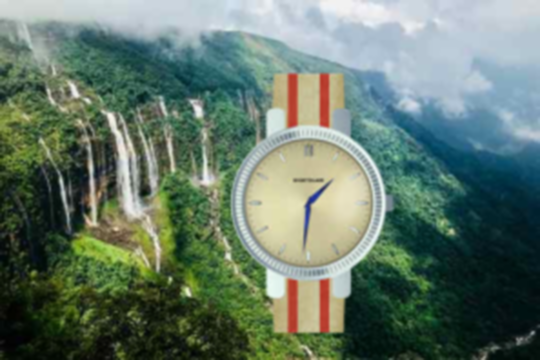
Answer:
1:31
